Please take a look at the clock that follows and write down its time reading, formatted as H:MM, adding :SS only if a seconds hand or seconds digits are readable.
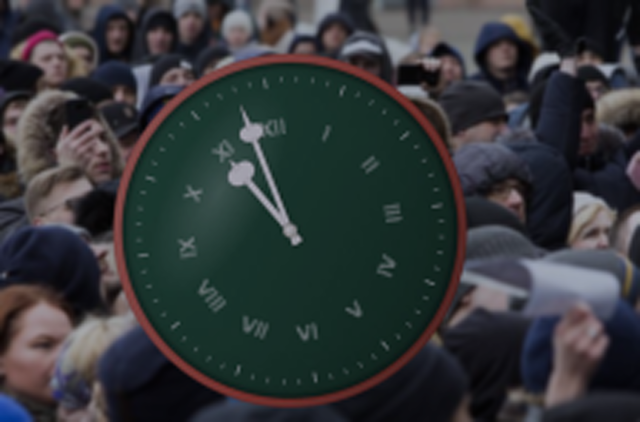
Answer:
10:58
